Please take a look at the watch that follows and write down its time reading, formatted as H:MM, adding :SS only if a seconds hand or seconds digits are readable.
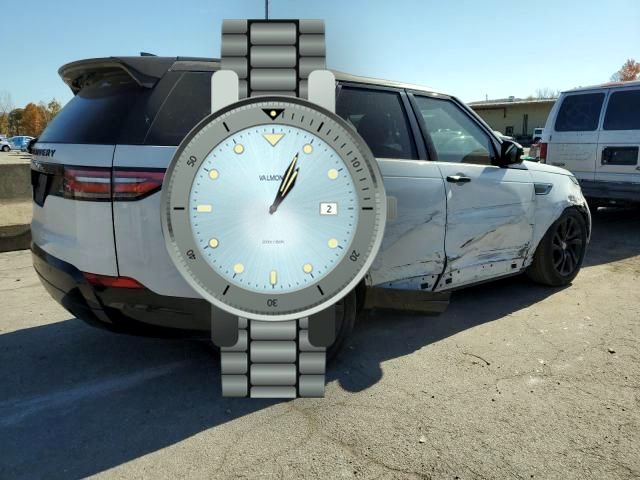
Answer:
1:04
